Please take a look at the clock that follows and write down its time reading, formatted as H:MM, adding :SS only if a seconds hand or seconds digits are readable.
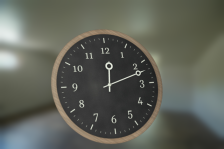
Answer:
12:12
